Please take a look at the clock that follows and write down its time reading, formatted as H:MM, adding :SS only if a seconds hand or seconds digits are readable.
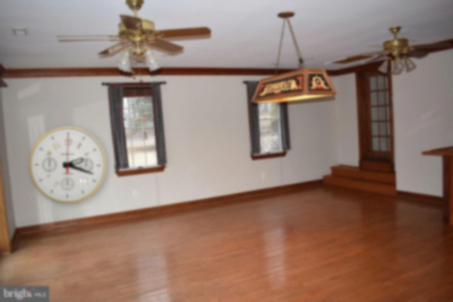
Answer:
2:18
